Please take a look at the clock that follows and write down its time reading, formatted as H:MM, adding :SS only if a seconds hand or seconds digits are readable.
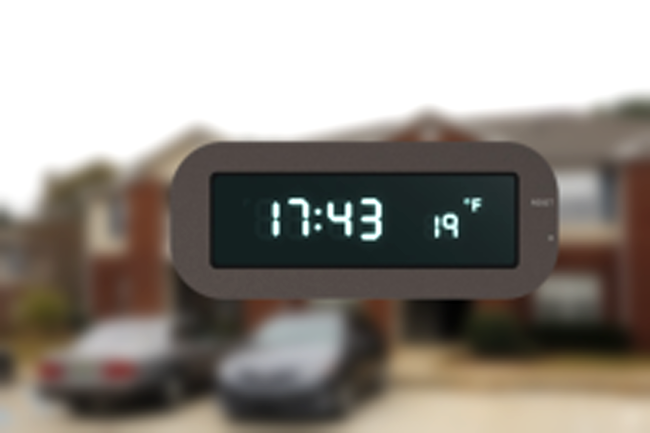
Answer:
17:43
